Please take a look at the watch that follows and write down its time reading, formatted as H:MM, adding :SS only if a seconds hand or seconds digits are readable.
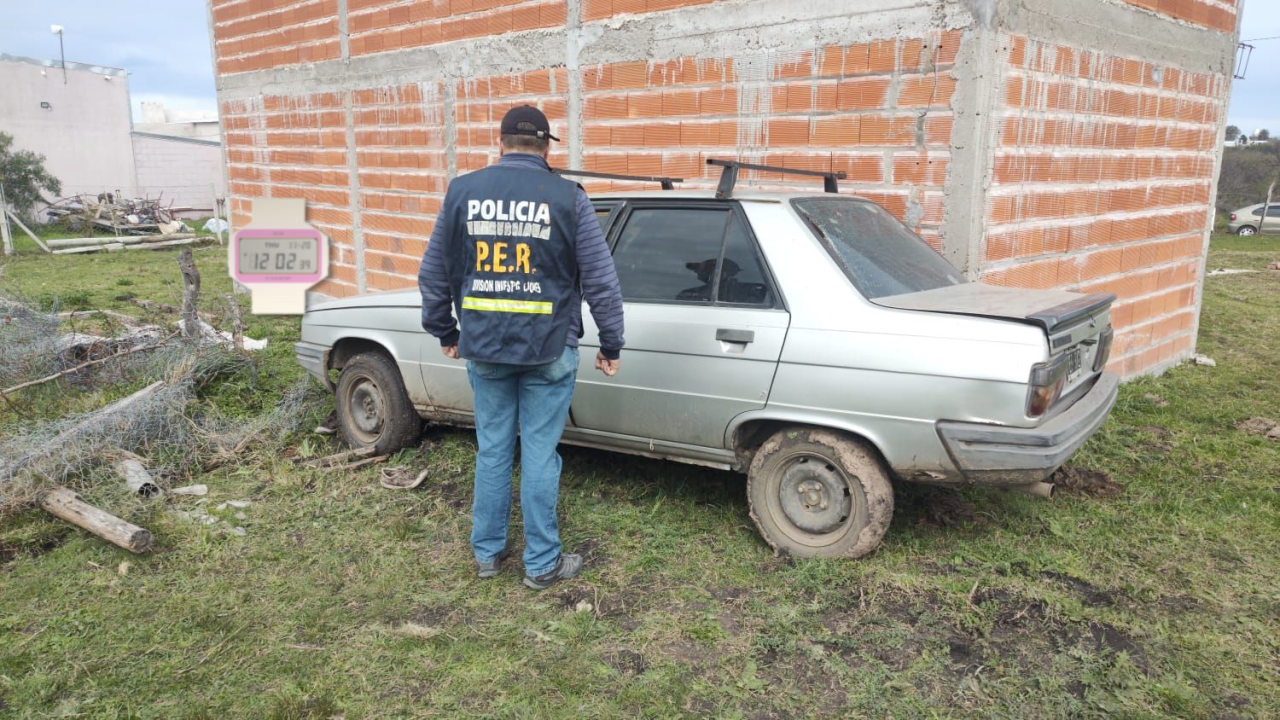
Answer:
12:02
